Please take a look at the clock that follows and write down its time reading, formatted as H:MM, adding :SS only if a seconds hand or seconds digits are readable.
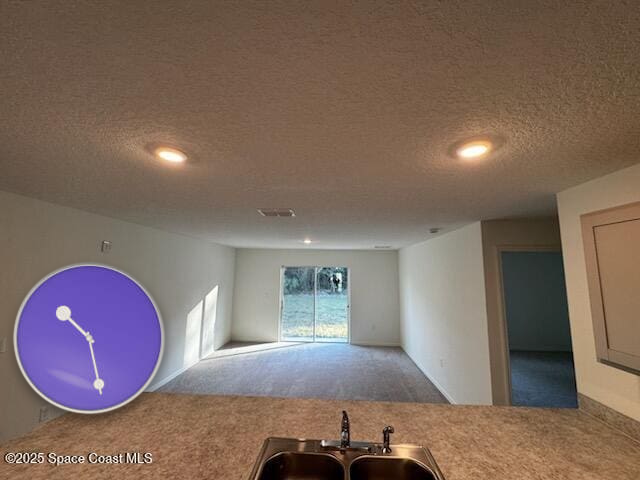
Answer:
10:28
